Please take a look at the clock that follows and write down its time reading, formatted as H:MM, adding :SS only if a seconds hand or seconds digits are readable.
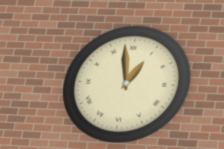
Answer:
12:58
